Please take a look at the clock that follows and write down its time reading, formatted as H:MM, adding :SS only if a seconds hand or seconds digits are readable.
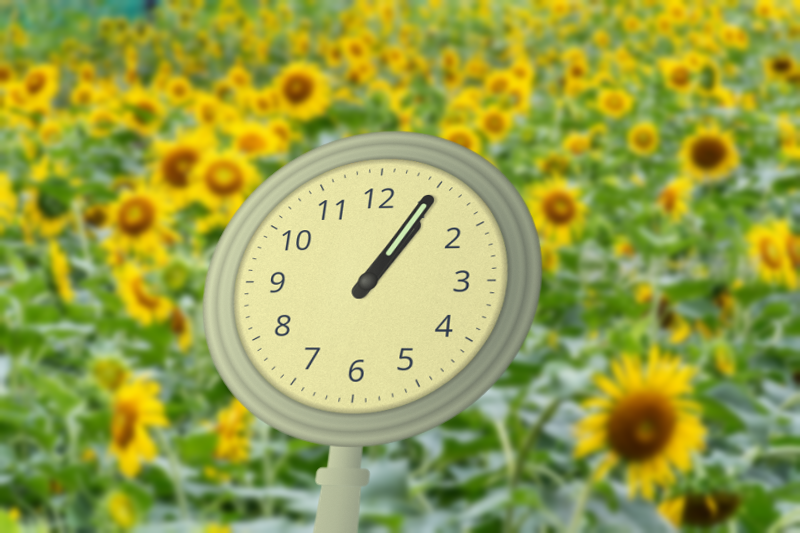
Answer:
1:05
